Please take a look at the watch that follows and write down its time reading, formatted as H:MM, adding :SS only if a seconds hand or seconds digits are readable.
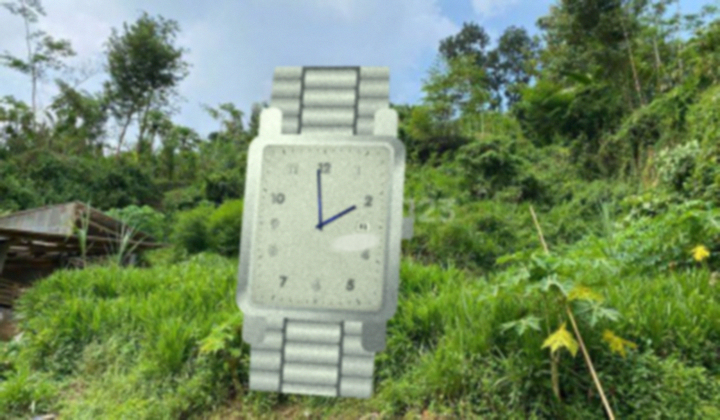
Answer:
1:59
